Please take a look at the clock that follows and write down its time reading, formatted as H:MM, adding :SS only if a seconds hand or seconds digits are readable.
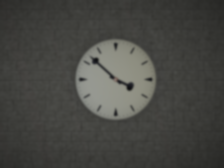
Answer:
3:52
